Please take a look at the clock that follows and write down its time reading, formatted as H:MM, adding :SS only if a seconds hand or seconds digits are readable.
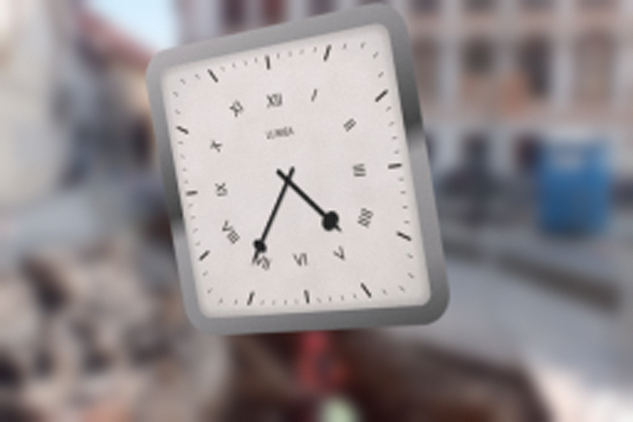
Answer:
4:36
